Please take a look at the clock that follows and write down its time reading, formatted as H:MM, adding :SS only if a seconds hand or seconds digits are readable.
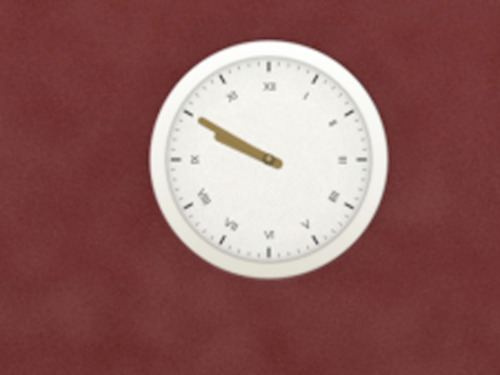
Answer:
9:50
